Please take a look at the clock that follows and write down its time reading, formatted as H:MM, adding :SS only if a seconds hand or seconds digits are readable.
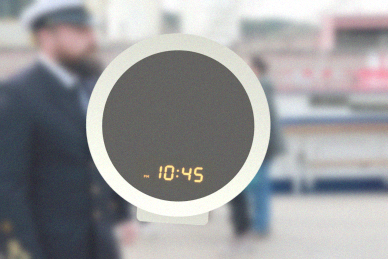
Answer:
10:45
